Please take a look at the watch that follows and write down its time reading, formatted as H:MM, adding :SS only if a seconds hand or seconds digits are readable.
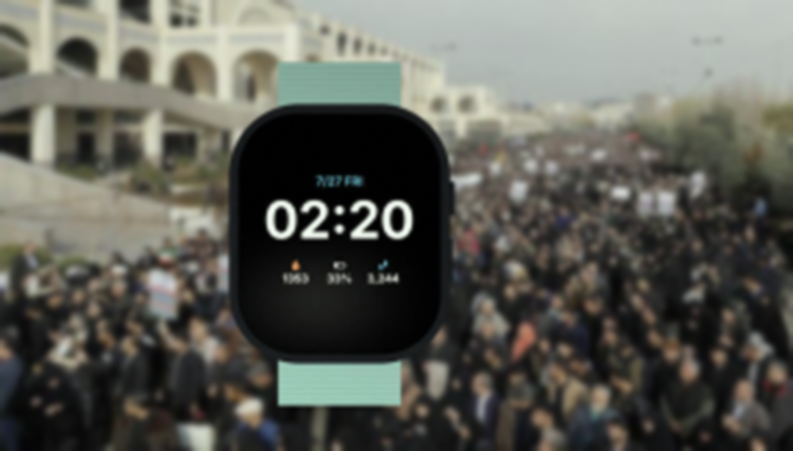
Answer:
2:20
